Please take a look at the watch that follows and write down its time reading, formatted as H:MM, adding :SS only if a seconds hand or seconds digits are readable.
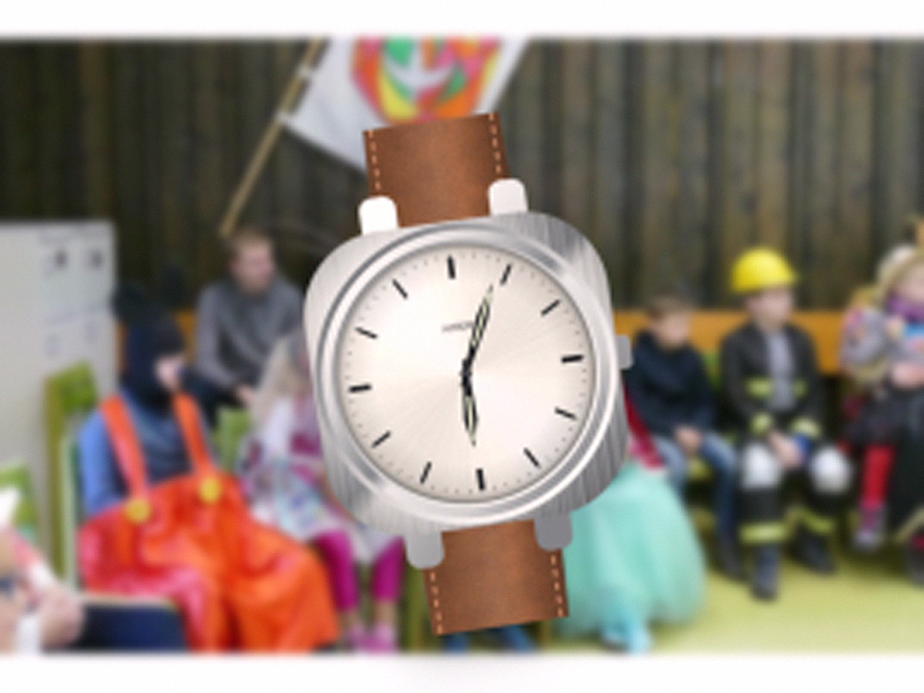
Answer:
6:04
